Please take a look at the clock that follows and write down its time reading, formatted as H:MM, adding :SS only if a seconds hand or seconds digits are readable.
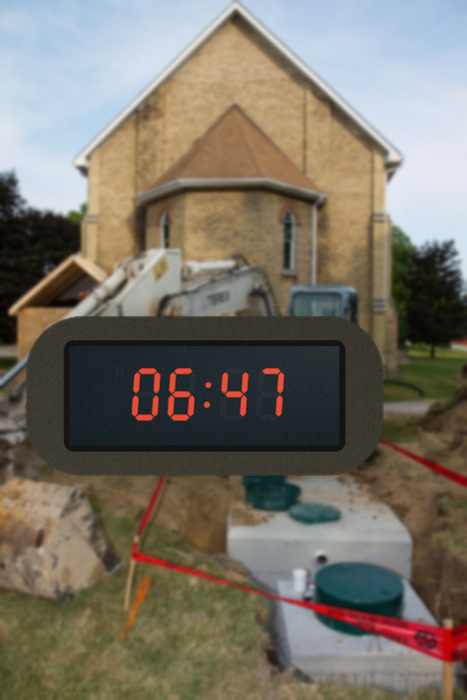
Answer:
6:47
